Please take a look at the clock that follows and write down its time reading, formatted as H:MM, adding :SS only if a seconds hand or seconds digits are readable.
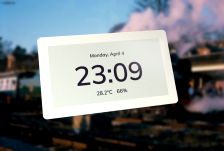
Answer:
23:09
